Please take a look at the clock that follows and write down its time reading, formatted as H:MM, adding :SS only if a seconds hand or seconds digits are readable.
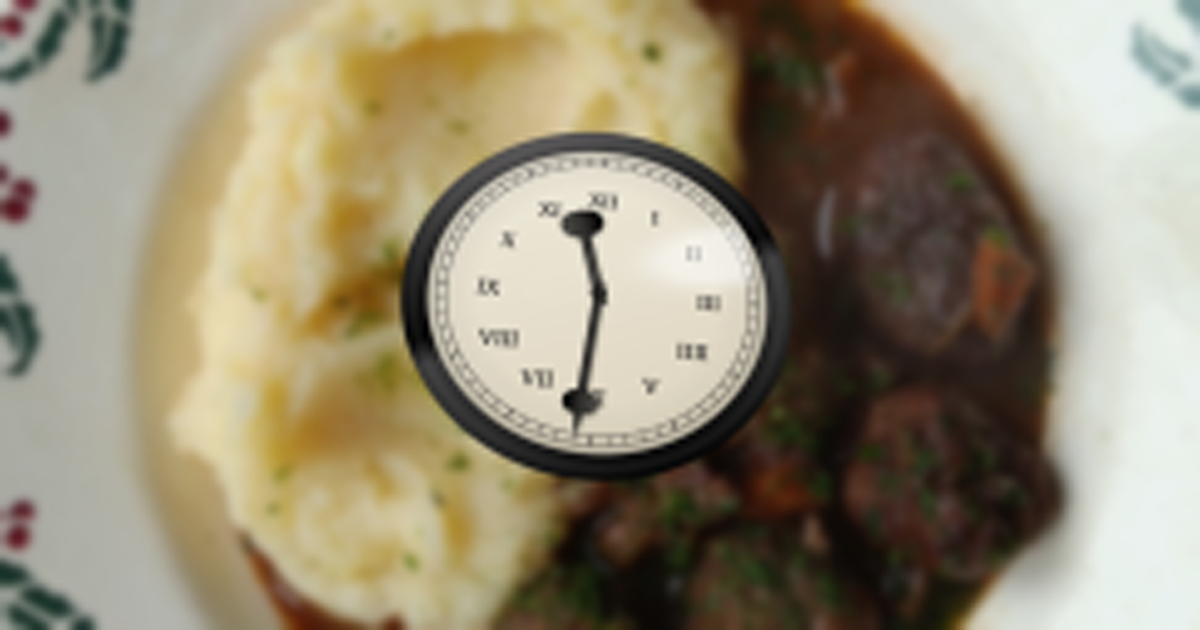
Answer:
11:31
